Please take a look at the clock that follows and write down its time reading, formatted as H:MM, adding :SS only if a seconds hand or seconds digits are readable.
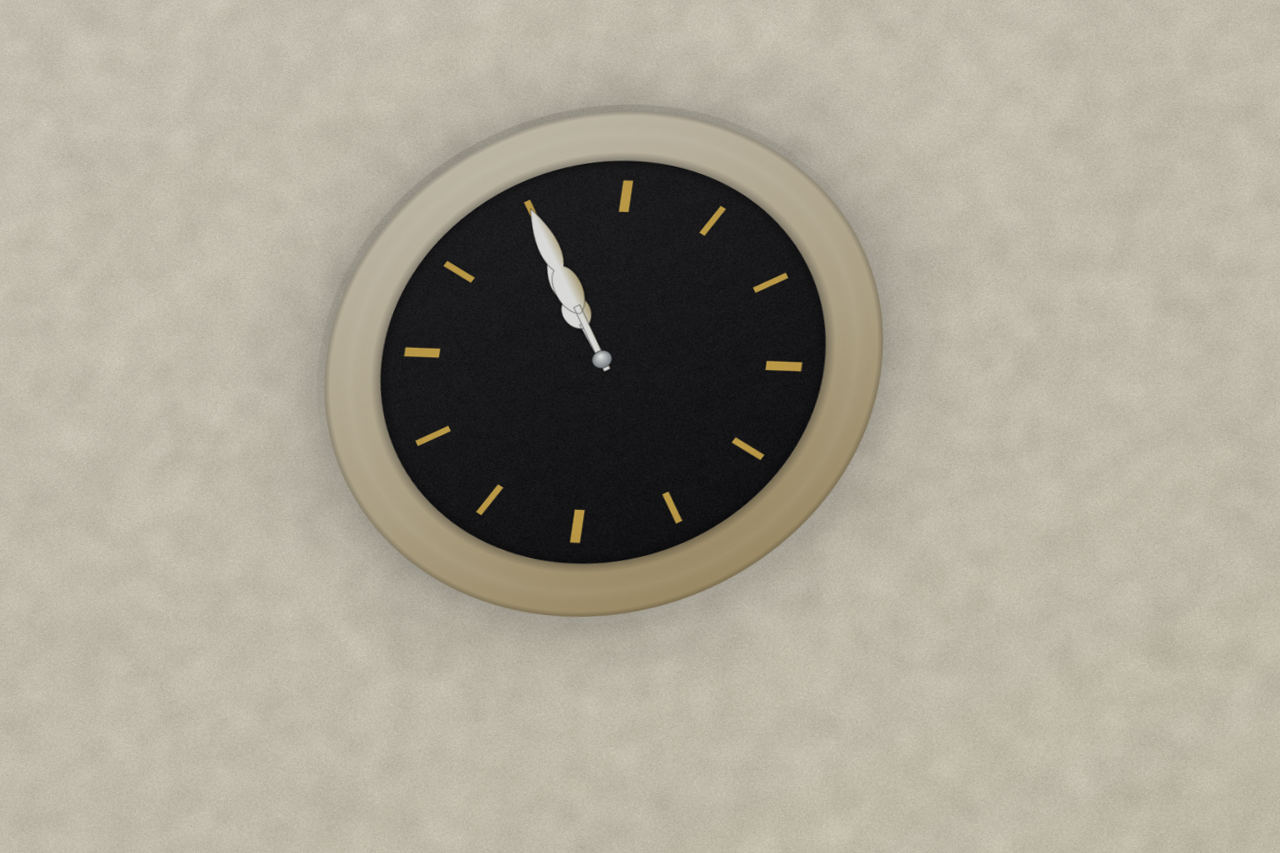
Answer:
10:55
